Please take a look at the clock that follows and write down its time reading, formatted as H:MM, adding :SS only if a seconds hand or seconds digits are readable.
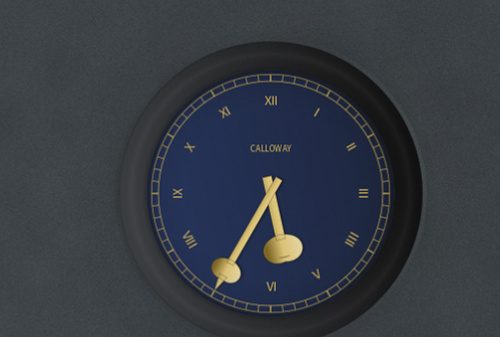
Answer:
5:35
